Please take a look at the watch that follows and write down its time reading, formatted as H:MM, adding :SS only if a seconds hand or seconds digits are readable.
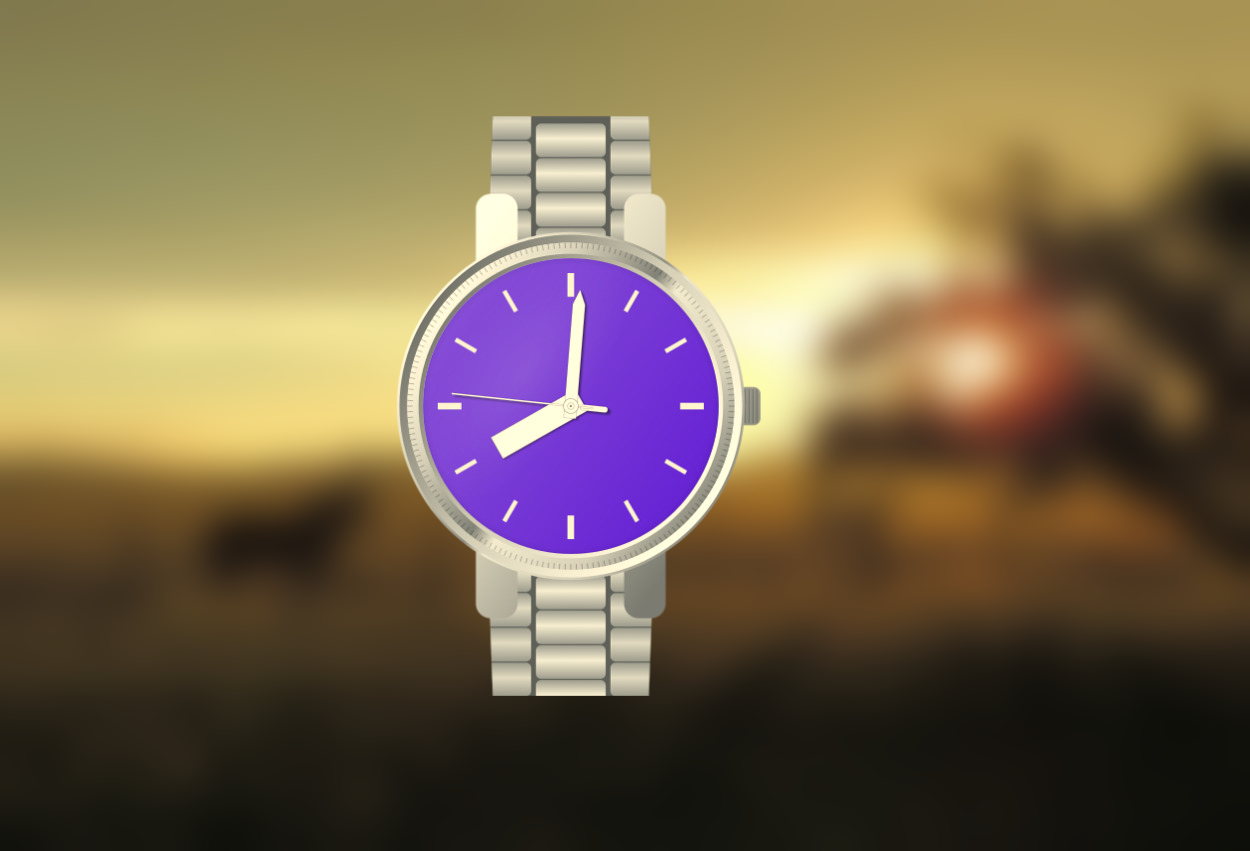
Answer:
8:00:46
